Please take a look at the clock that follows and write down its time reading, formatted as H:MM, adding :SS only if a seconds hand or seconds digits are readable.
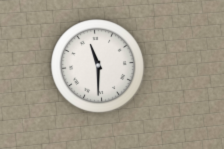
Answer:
11:31
